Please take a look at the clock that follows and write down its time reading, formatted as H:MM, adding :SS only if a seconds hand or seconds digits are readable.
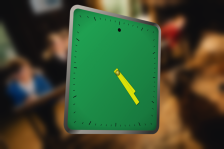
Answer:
4:23
